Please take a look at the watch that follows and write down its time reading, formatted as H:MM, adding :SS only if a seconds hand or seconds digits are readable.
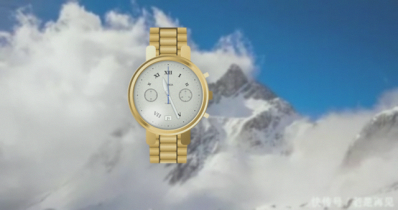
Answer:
11:26
